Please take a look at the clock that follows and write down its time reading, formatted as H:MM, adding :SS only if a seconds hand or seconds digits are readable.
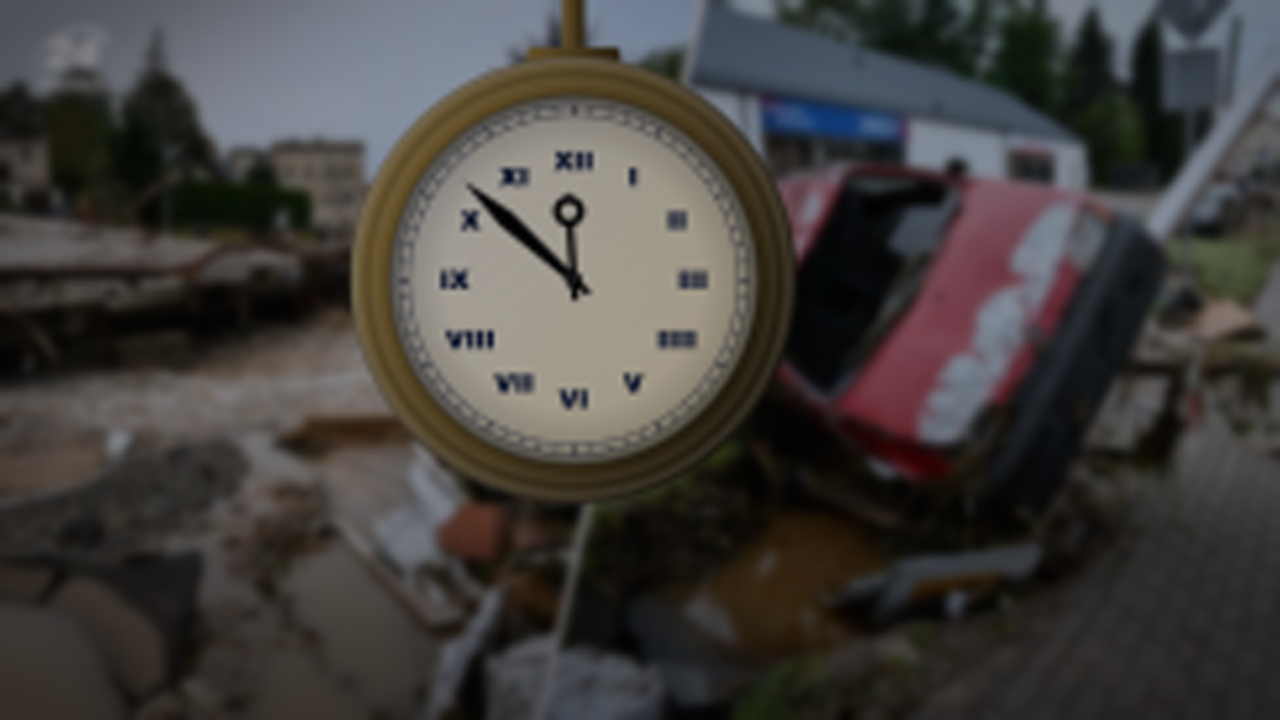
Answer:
11:52
